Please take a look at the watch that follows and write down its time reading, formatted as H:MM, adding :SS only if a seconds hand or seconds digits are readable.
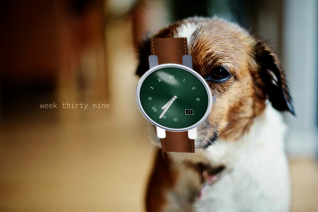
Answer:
7:36
